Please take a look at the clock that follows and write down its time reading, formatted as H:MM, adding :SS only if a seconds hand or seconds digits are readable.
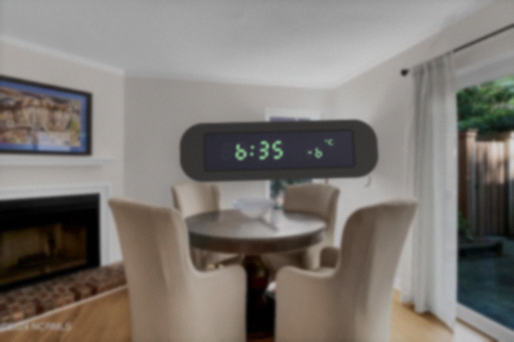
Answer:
6:35
